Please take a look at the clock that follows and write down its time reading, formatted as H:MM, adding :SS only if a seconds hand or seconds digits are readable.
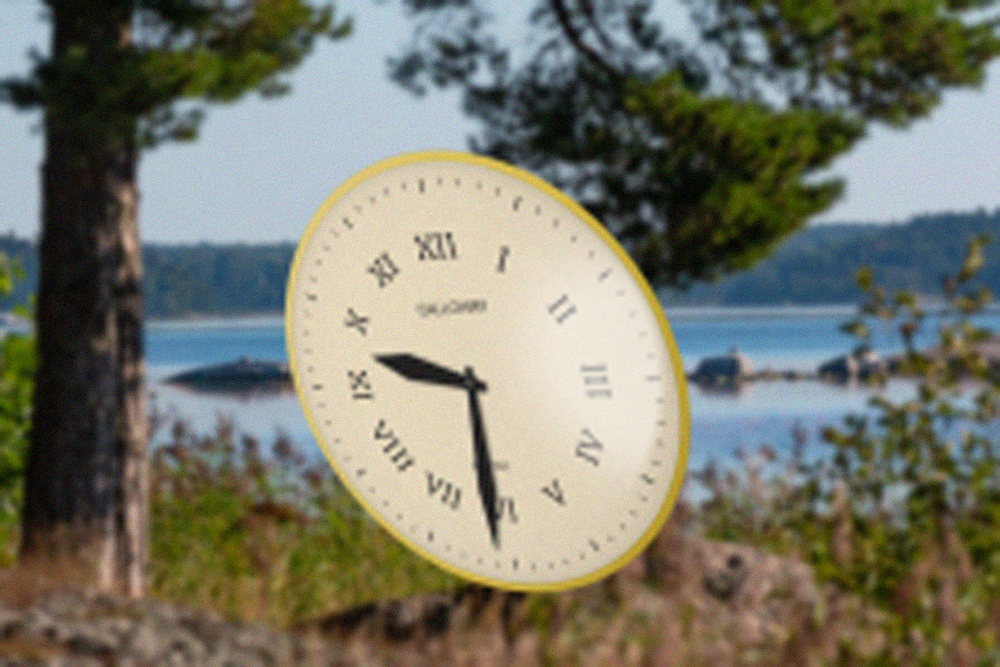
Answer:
9:31
